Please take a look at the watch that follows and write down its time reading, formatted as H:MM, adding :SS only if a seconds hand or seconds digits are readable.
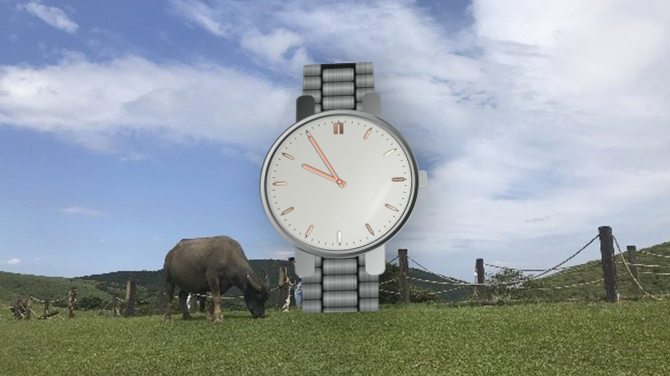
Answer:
9:55
